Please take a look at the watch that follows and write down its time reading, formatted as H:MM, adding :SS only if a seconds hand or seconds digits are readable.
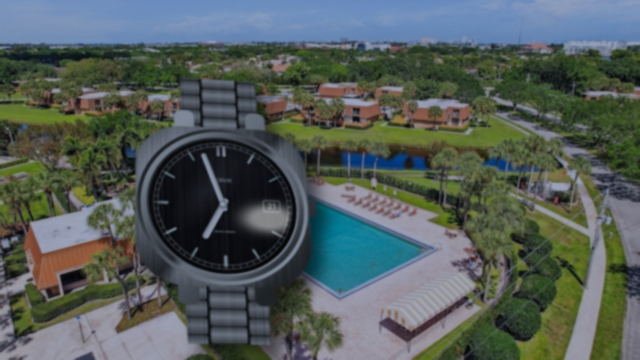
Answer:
6:57
